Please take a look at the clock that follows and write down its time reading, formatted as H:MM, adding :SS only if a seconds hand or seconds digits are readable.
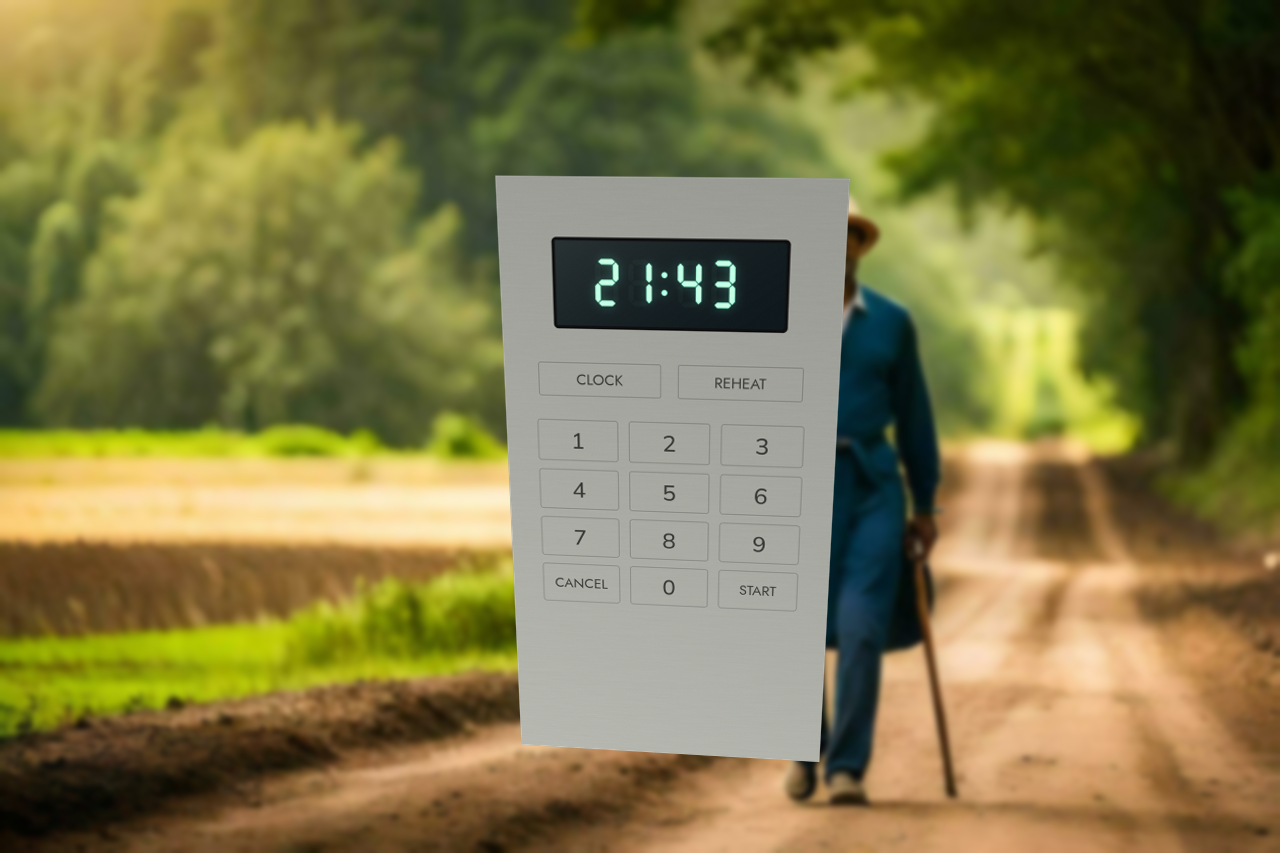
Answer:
21:43
